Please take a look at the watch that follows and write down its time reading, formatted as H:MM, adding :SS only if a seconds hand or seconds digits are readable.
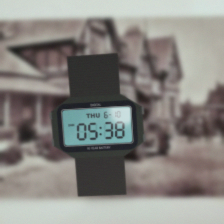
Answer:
5:38
